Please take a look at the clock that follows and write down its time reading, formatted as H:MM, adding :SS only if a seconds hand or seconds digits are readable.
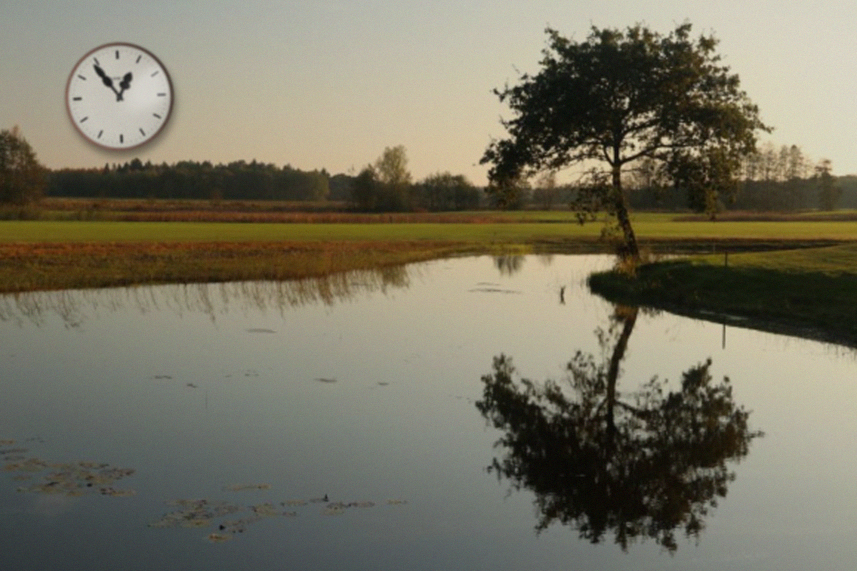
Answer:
12:54
